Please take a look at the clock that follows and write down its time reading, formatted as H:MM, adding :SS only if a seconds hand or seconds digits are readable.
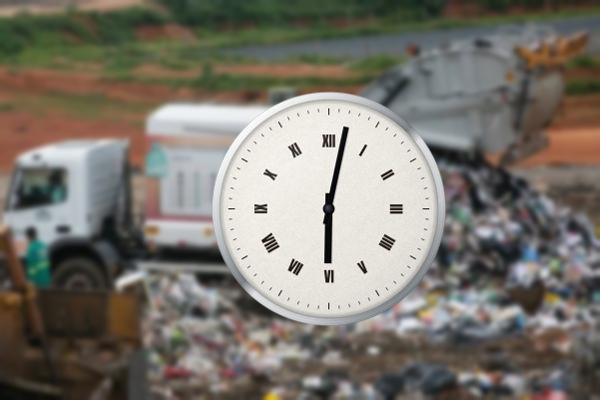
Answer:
6:02
